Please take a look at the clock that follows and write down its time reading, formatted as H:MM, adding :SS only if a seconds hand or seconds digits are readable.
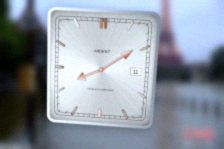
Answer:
8:09
